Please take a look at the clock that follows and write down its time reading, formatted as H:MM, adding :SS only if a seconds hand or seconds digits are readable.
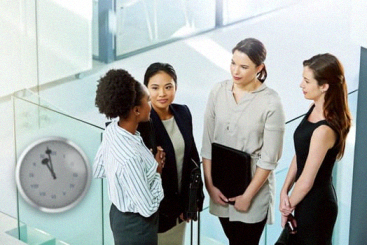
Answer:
10:58
